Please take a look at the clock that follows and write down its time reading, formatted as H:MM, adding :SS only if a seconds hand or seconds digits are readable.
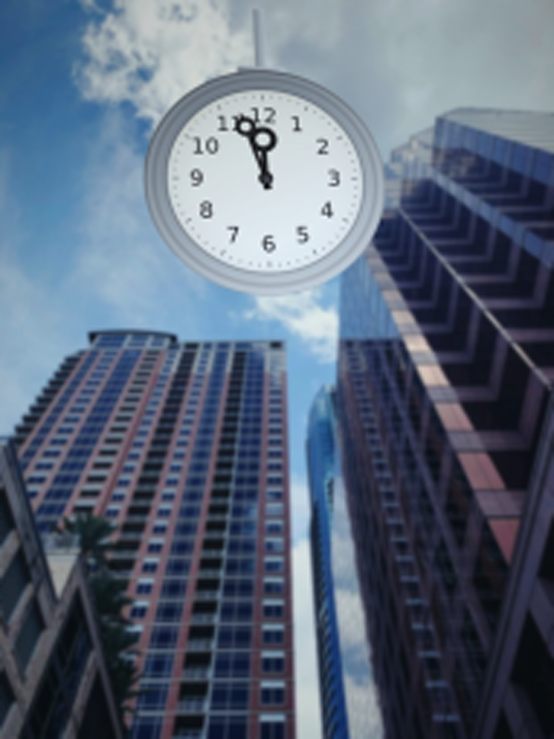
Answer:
11:57
